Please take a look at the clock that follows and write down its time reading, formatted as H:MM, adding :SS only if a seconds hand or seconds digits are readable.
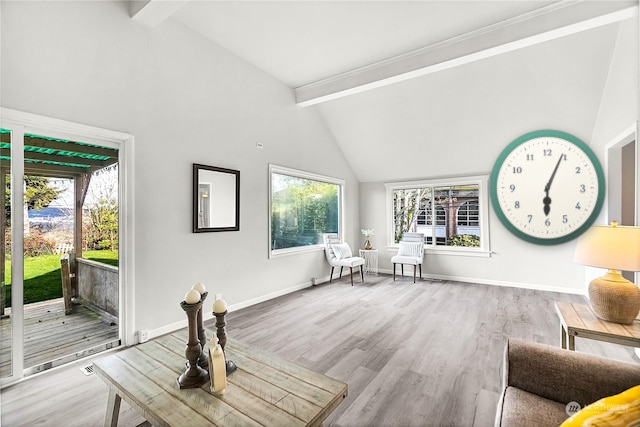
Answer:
6:04
